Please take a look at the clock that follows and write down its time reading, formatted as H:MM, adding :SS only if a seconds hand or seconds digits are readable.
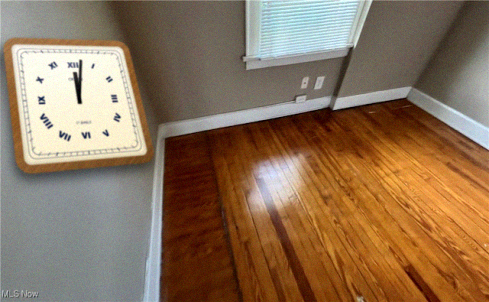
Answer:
12:02
